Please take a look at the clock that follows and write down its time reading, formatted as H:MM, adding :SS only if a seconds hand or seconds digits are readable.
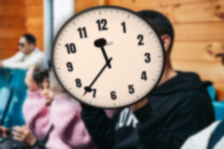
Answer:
11:37
